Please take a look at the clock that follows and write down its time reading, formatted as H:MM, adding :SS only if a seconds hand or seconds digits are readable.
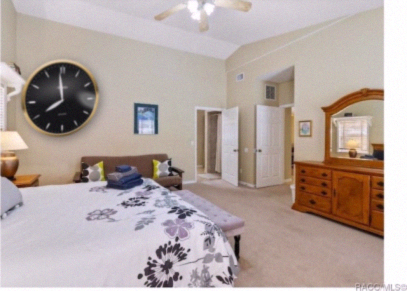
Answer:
7:59
